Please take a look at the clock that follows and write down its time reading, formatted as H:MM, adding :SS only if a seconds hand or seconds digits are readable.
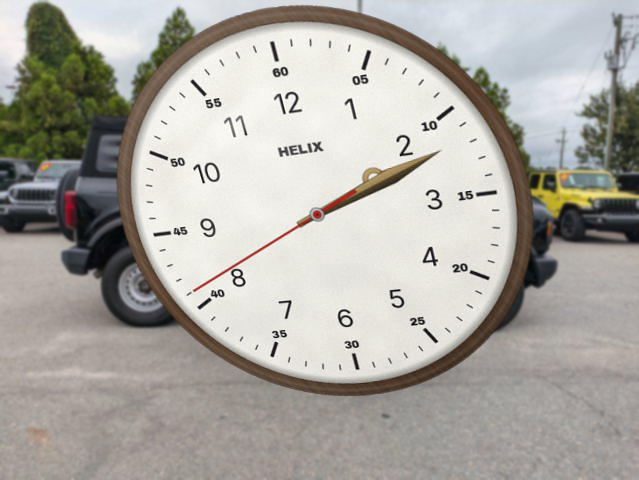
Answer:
2:11:41
